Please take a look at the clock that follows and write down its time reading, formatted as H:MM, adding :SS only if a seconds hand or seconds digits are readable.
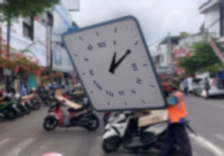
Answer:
1:10
